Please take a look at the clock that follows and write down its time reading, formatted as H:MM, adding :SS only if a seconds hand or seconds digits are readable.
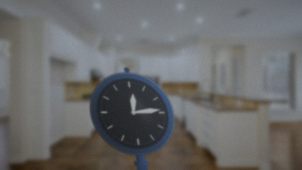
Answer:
12:14
